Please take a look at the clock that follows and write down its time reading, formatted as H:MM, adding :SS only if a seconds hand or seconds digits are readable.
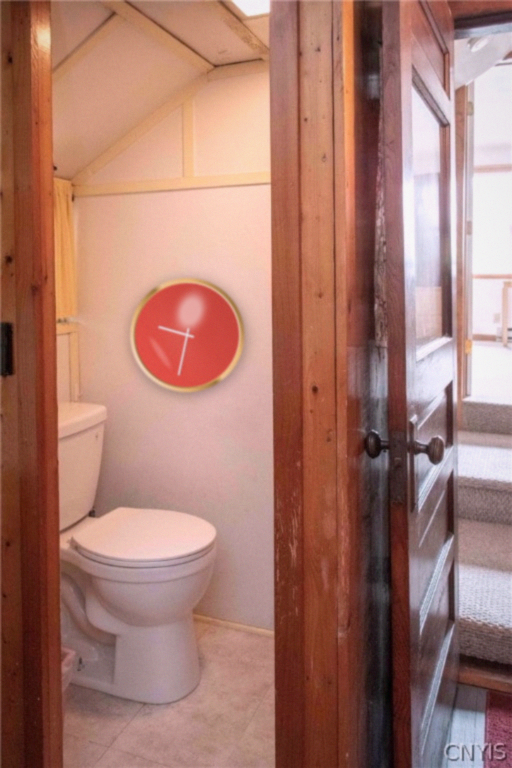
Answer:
9:32
